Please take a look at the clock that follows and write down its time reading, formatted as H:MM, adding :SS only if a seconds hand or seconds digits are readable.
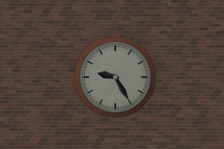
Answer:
9:25
